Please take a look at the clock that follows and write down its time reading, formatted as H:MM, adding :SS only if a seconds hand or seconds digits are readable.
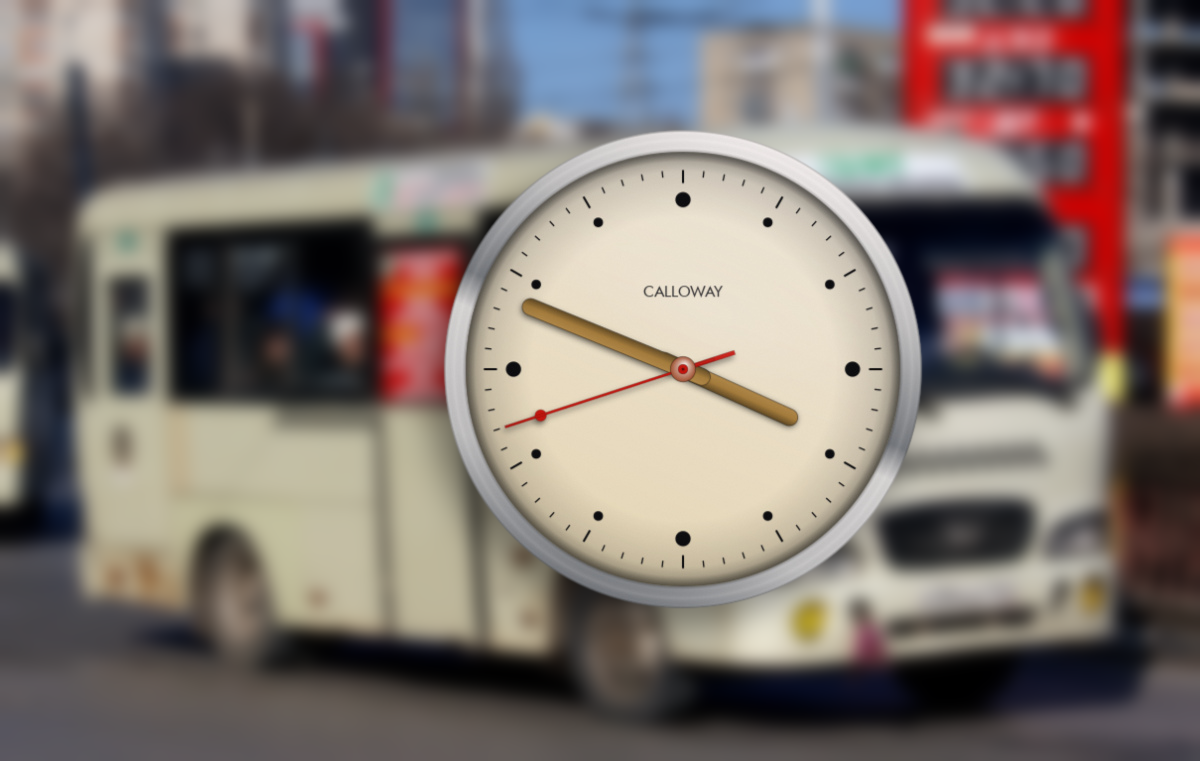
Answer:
3:48:42
